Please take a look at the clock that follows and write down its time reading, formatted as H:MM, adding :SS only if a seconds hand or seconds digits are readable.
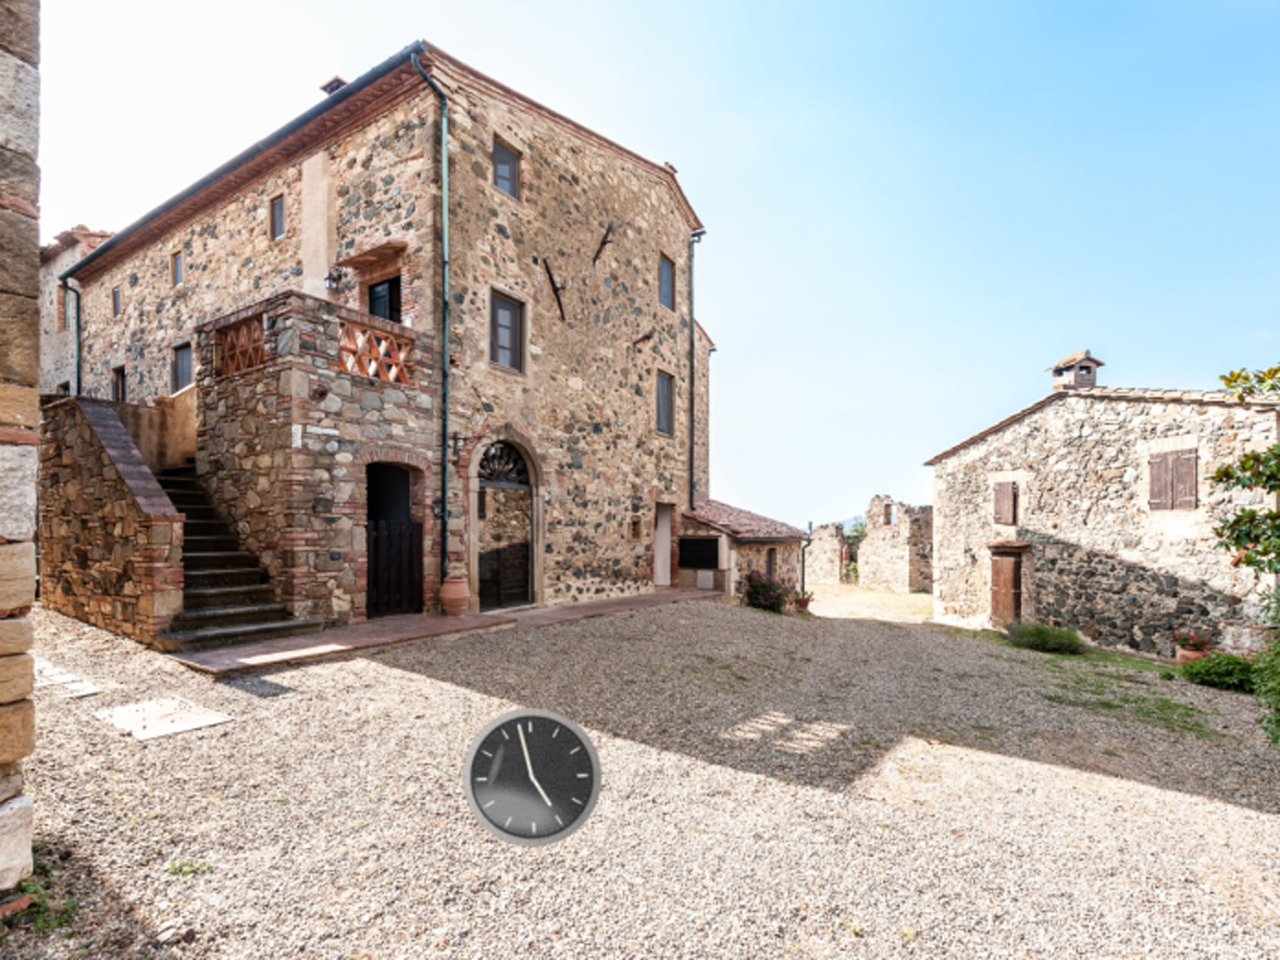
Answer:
4:58
